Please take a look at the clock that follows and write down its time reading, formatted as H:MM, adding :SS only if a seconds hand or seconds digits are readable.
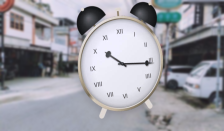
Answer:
10:16
